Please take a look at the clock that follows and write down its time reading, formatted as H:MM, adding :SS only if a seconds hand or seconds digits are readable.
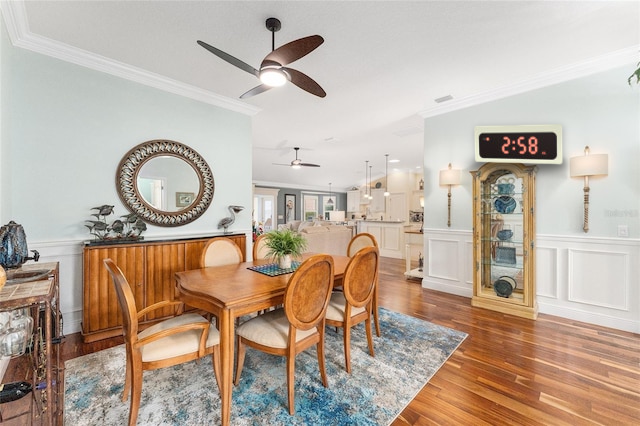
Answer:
2:58
